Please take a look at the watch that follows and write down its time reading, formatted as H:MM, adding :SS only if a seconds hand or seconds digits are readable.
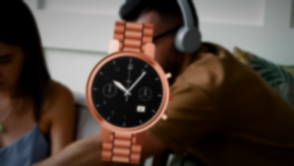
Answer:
10:06
